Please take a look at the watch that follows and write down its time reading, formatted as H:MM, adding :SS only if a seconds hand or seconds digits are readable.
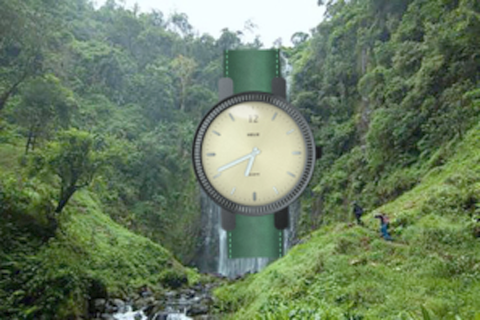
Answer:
6:41
